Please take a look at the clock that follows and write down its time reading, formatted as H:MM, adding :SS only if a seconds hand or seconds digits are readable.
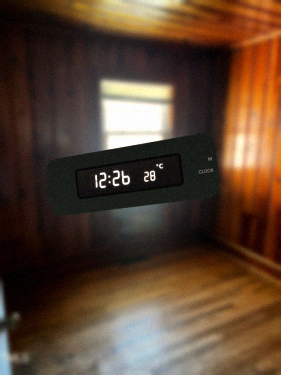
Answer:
12:26
